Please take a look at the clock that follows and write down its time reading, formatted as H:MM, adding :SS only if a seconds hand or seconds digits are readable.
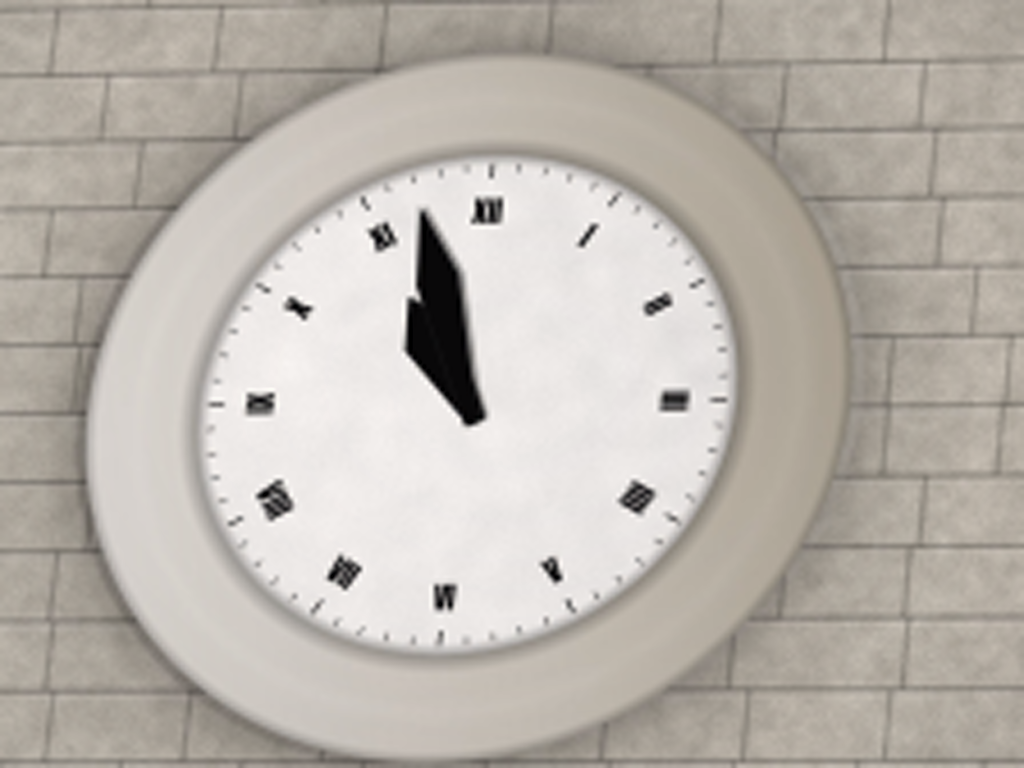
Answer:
10:57
